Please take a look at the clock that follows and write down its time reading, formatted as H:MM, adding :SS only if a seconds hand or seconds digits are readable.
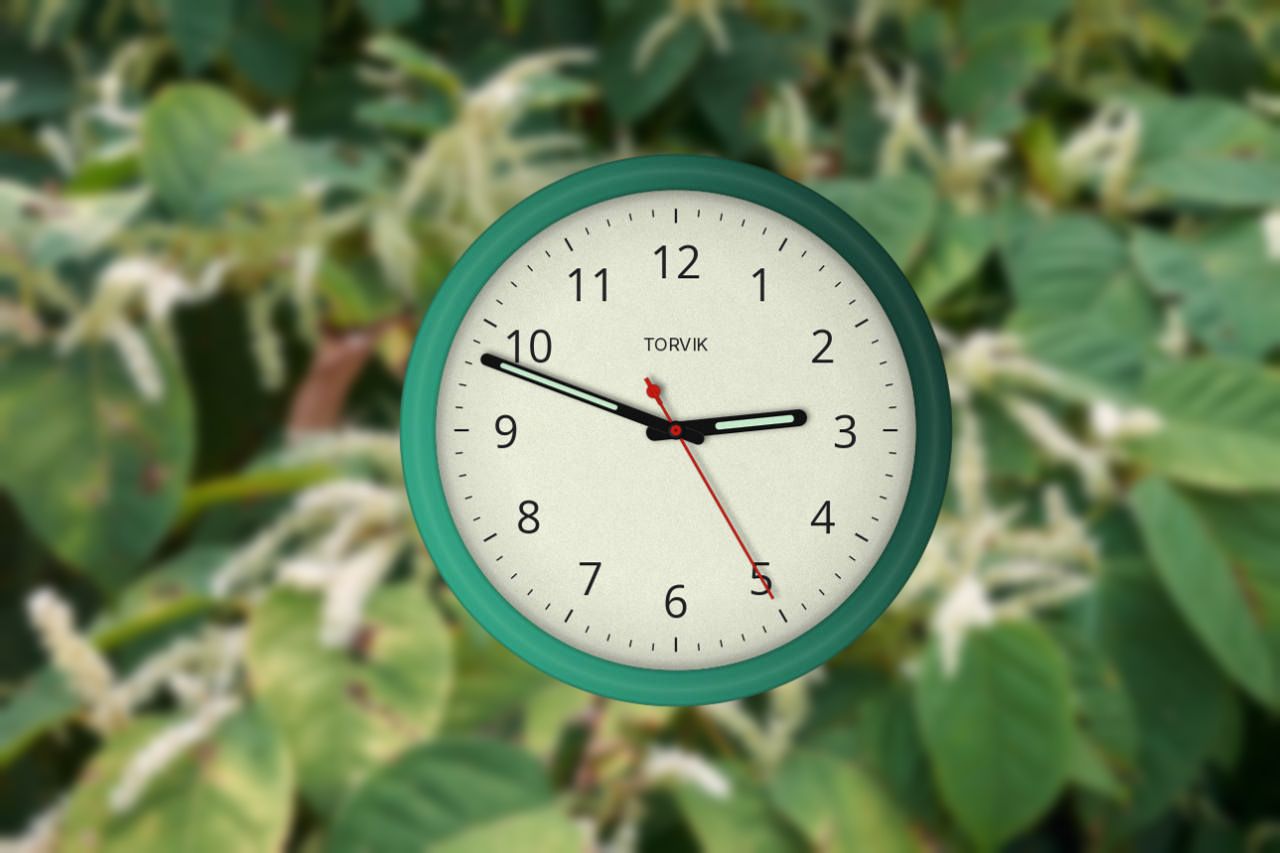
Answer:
2:48:25
